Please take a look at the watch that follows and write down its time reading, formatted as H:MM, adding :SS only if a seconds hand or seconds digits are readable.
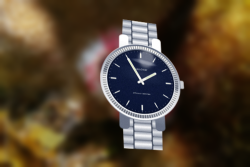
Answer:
1:55
